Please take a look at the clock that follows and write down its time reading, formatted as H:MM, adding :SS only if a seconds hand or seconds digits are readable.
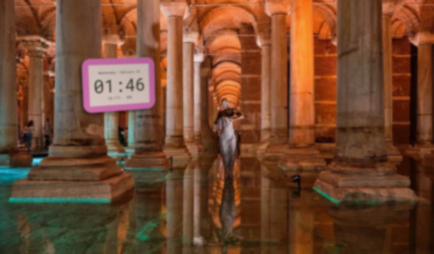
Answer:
1:46
